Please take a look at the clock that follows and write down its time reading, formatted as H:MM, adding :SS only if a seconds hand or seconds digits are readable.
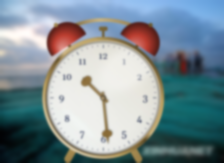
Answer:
10:29
